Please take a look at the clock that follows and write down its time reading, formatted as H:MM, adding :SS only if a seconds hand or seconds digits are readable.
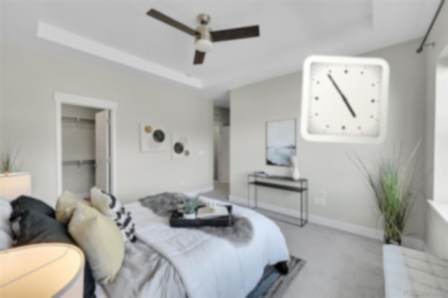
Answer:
4:54
